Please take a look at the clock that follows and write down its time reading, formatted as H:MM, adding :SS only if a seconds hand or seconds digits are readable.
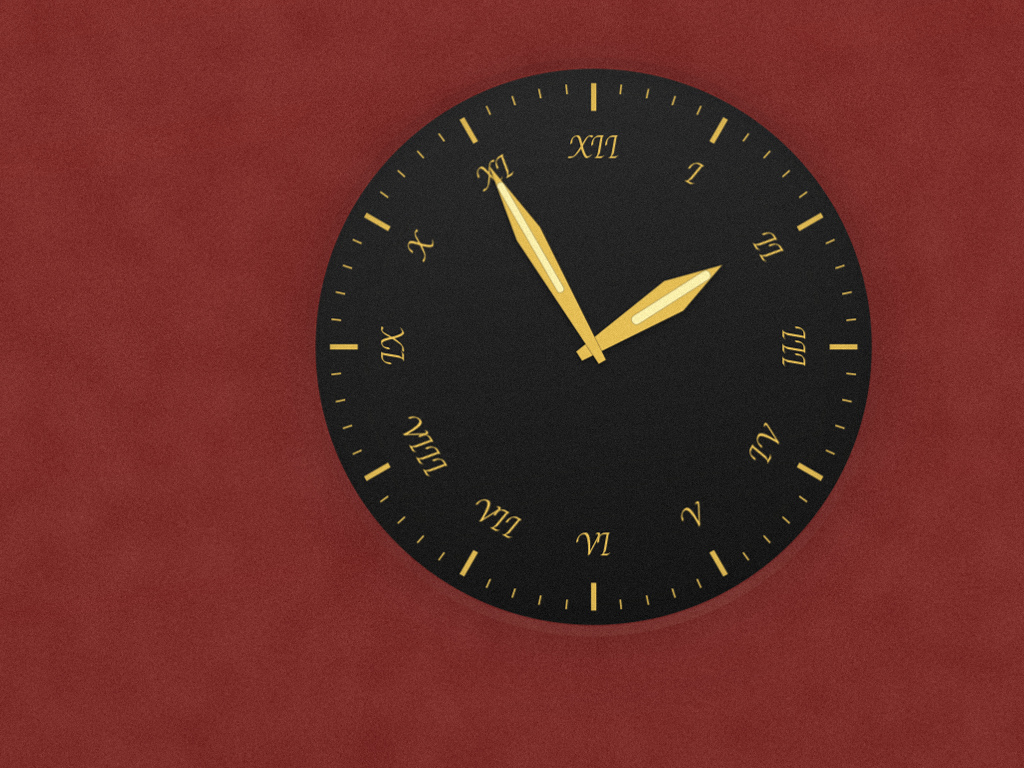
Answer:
1:55
